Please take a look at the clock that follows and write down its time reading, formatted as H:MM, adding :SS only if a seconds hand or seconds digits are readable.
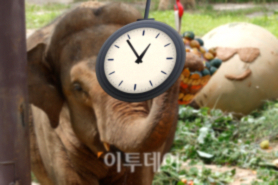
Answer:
12:54
